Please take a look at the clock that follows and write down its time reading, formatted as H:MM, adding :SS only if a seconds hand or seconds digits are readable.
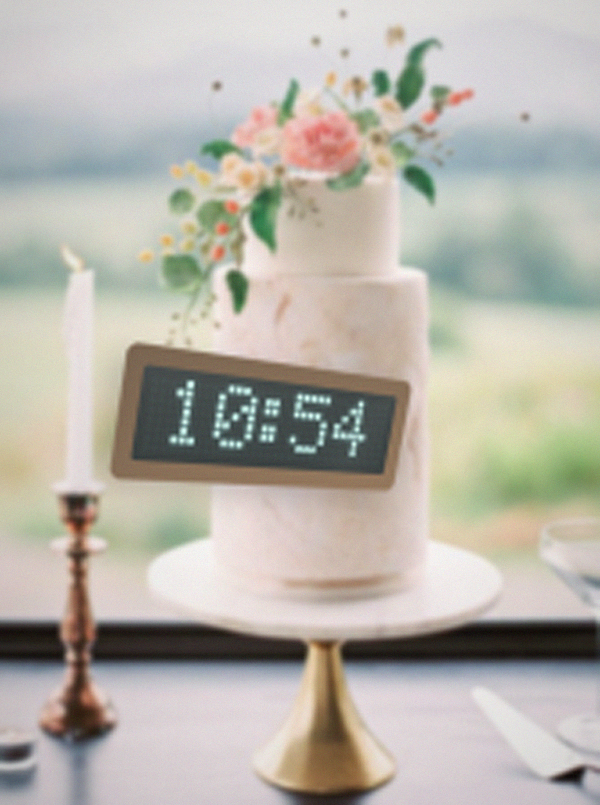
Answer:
10:54
